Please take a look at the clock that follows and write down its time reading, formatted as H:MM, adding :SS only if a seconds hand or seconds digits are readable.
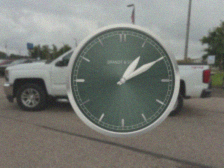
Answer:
1:10
